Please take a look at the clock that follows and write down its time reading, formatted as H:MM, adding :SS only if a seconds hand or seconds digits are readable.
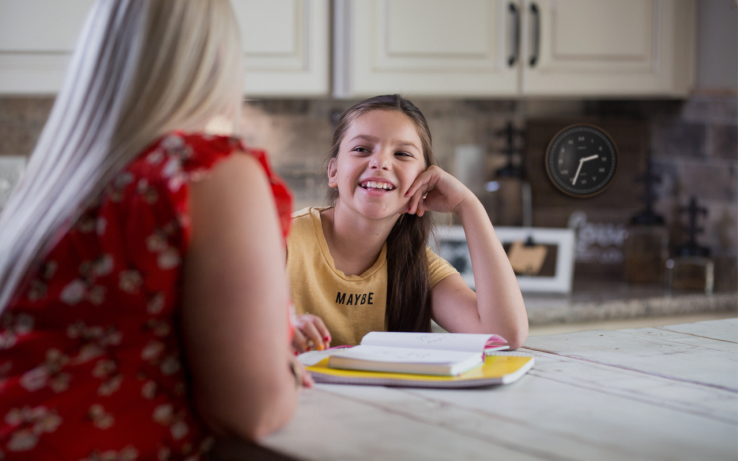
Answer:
2:34
